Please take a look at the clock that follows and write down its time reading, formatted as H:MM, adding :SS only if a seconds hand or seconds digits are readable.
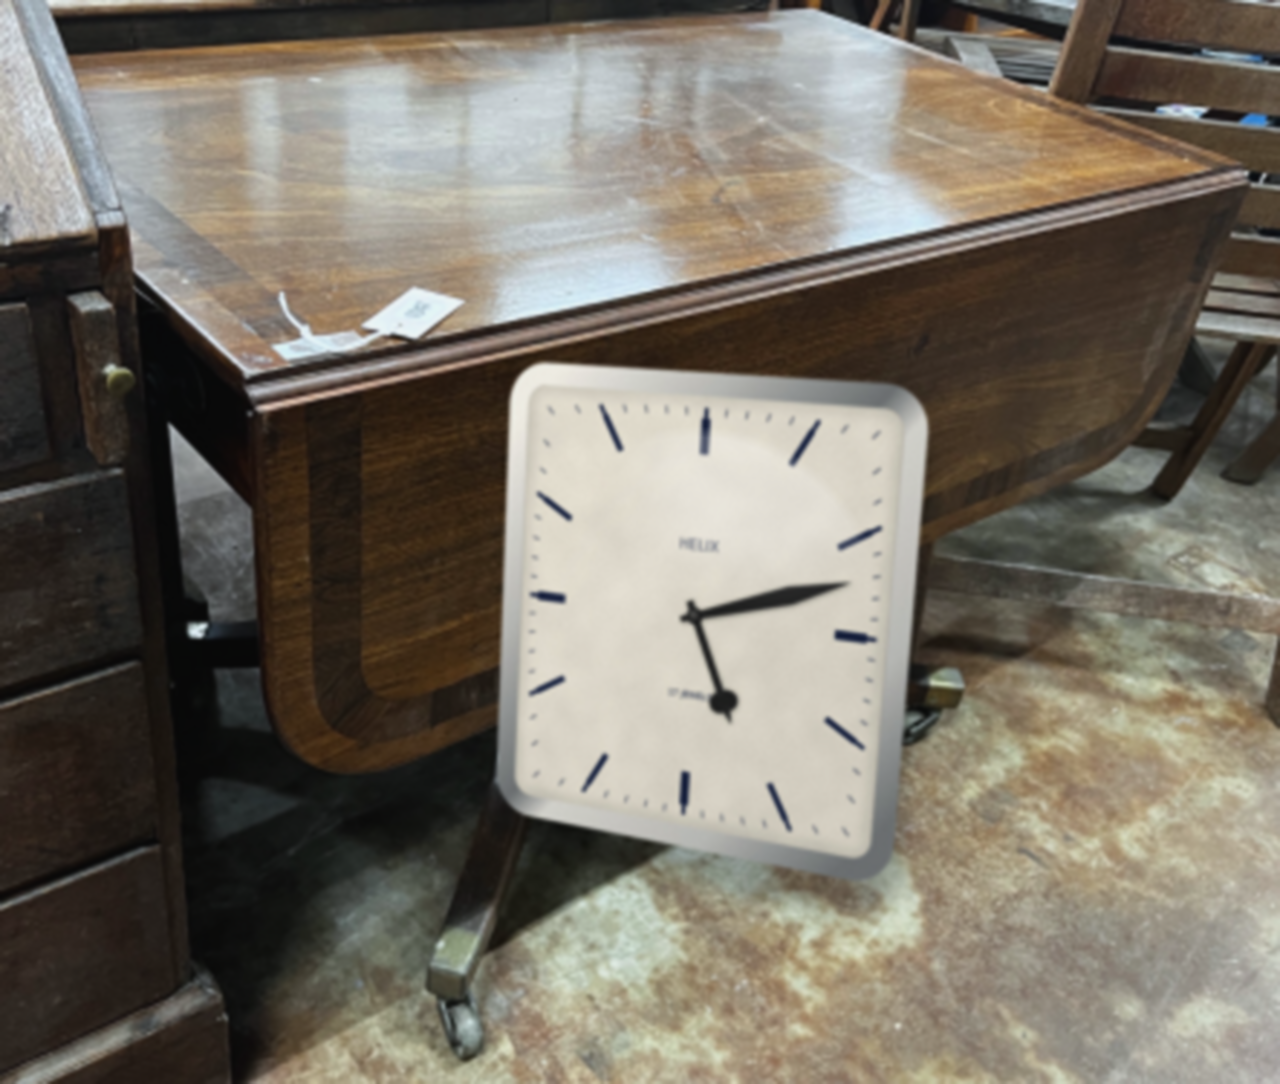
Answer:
5:12
